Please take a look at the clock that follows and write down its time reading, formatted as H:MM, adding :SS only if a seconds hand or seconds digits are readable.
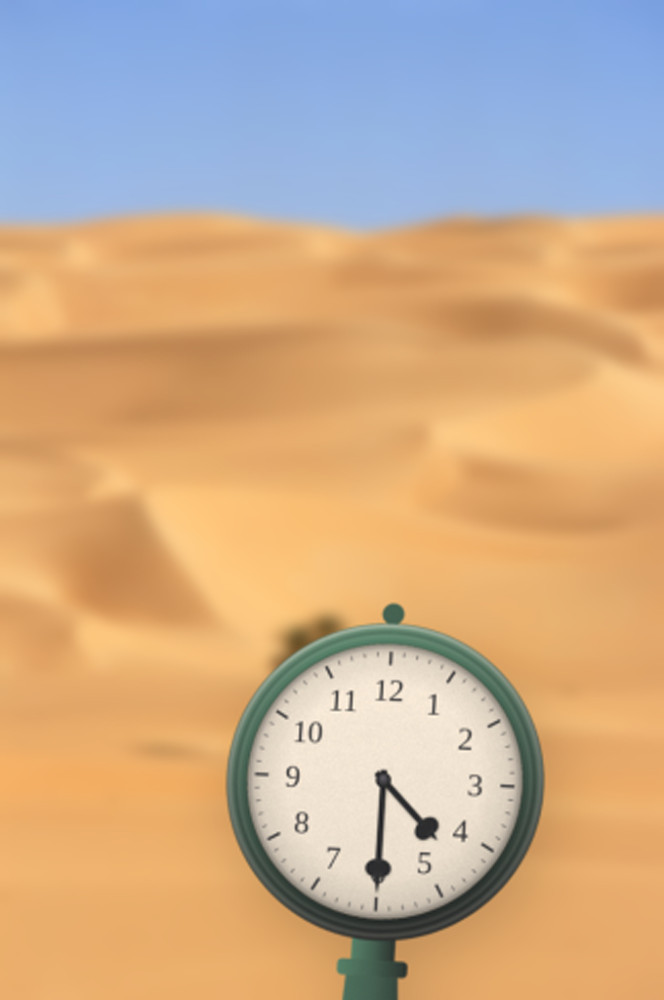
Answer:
4:30
